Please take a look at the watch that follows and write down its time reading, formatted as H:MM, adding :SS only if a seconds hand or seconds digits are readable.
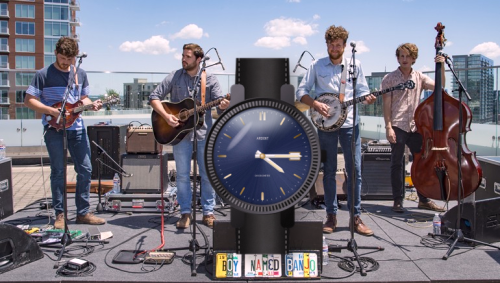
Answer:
4:15
